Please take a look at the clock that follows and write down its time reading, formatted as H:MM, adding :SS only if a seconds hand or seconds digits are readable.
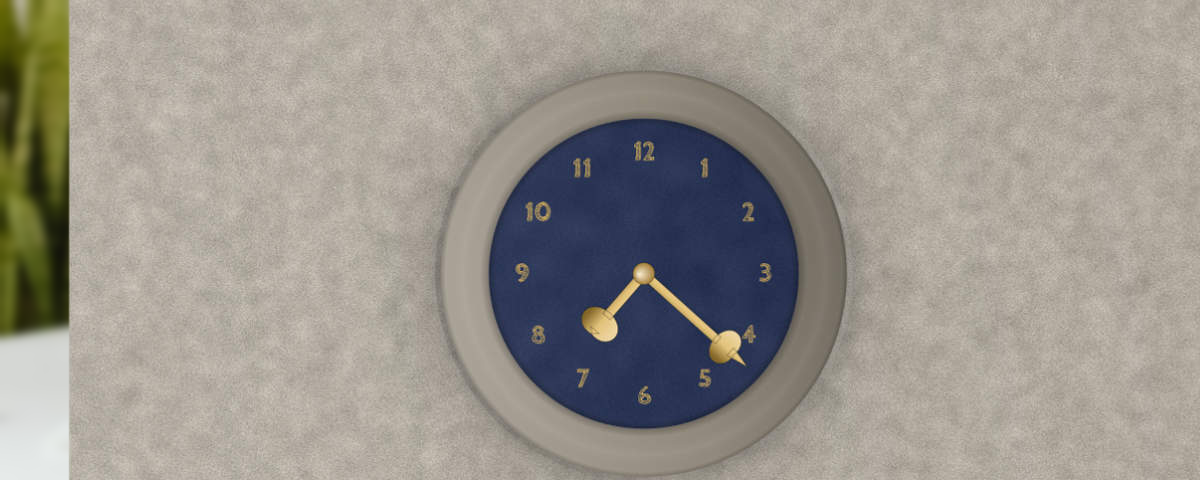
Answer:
7:22
